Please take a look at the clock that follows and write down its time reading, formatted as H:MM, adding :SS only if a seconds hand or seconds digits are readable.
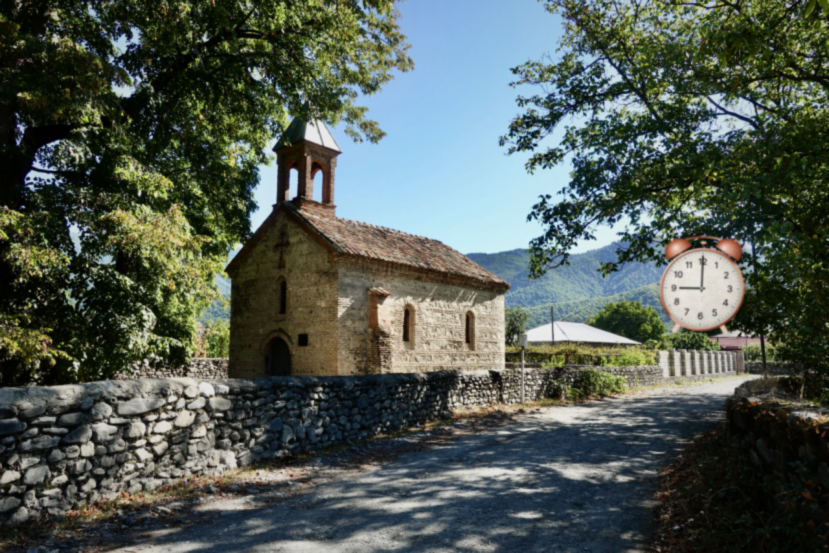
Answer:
9:00
